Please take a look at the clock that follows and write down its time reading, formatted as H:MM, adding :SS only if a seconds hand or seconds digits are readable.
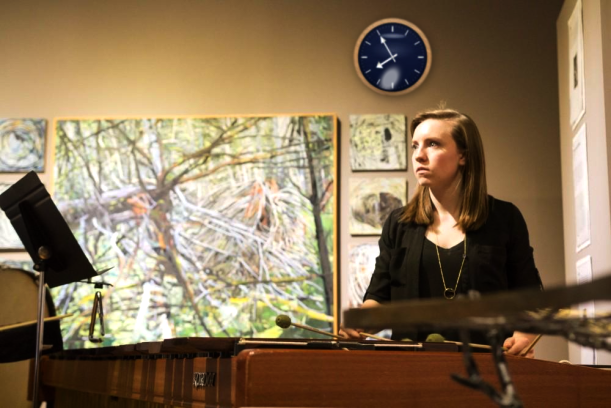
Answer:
7:55
